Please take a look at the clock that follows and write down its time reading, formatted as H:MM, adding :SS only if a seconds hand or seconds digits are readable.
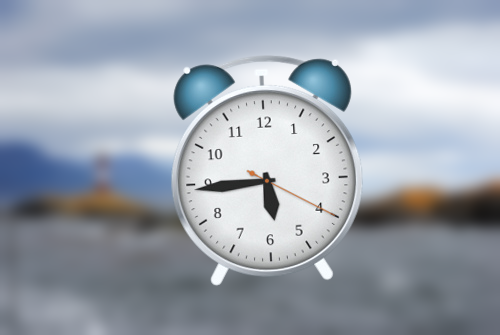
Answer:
5:44:20
